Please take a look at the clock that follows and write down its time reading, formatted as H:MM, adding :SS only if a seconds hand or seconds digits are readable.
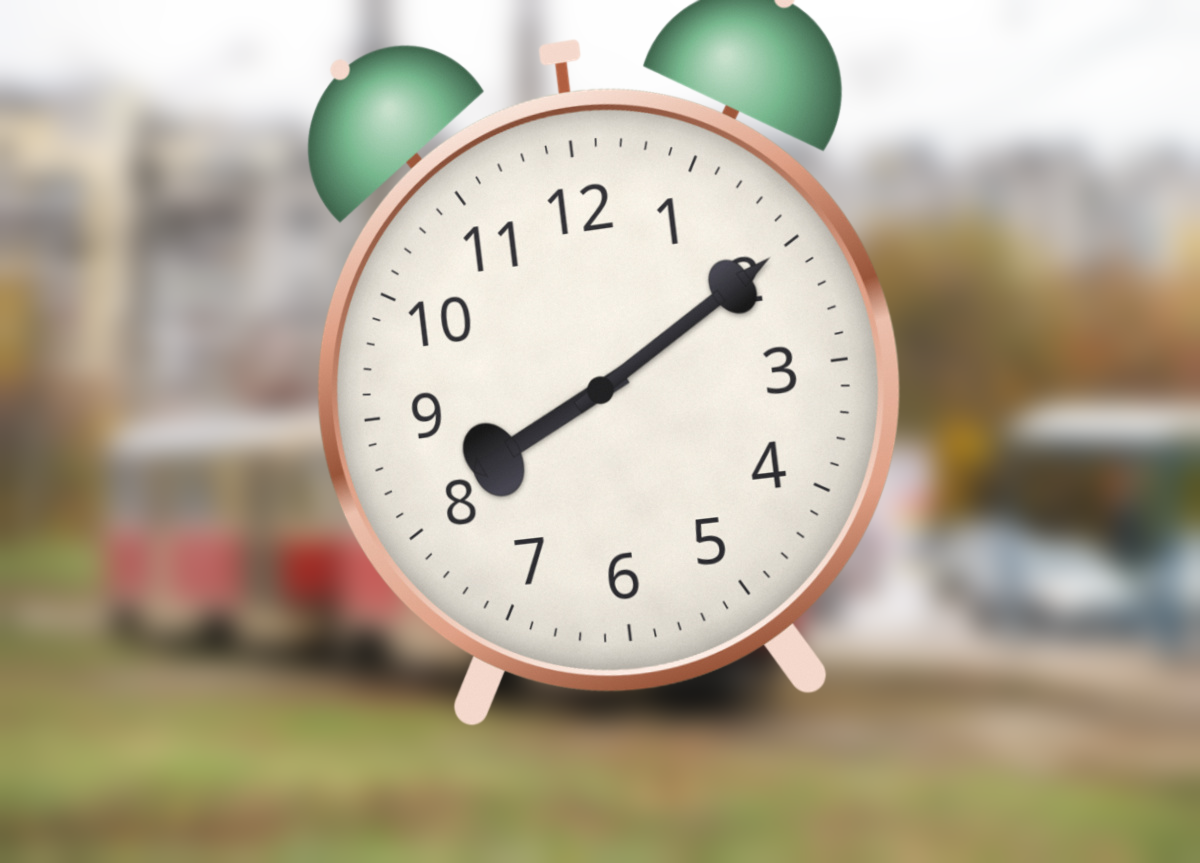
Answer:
8:10
